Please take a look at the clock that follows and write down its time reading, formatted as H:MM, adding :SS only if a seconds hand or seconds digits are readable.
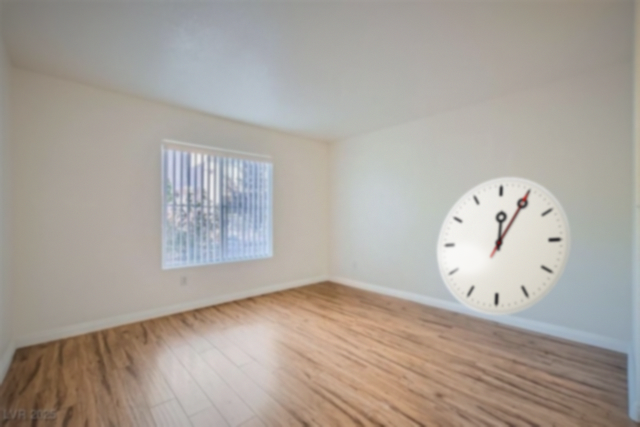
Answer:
12:05:05
